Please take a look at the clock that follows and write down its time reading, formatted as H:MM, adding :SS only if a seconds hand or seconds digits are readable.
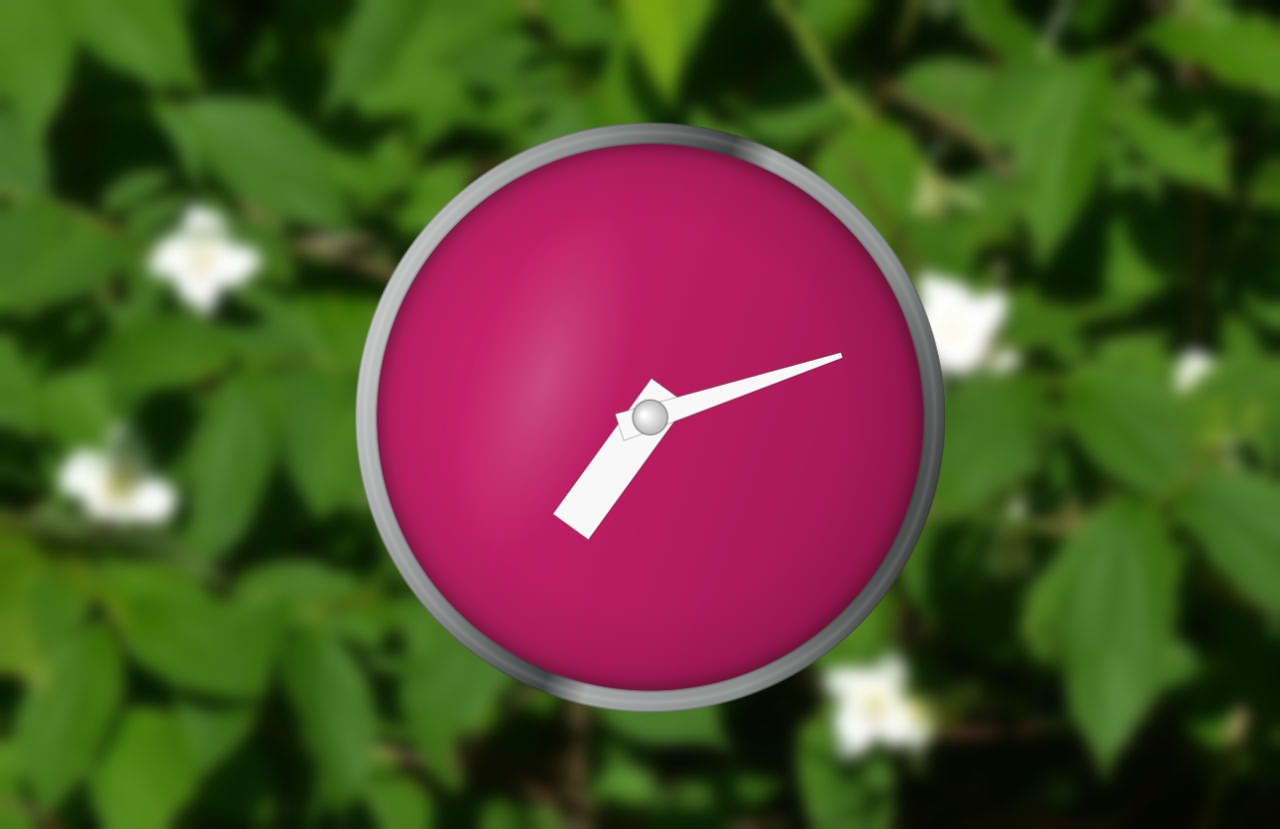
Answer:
7:12
